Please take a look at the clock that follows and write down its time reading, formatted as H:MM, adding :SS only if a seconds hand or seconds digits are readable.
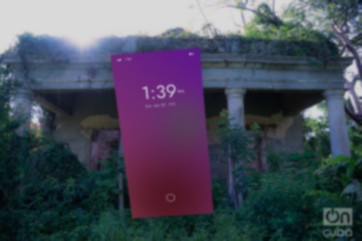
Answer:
1:39
